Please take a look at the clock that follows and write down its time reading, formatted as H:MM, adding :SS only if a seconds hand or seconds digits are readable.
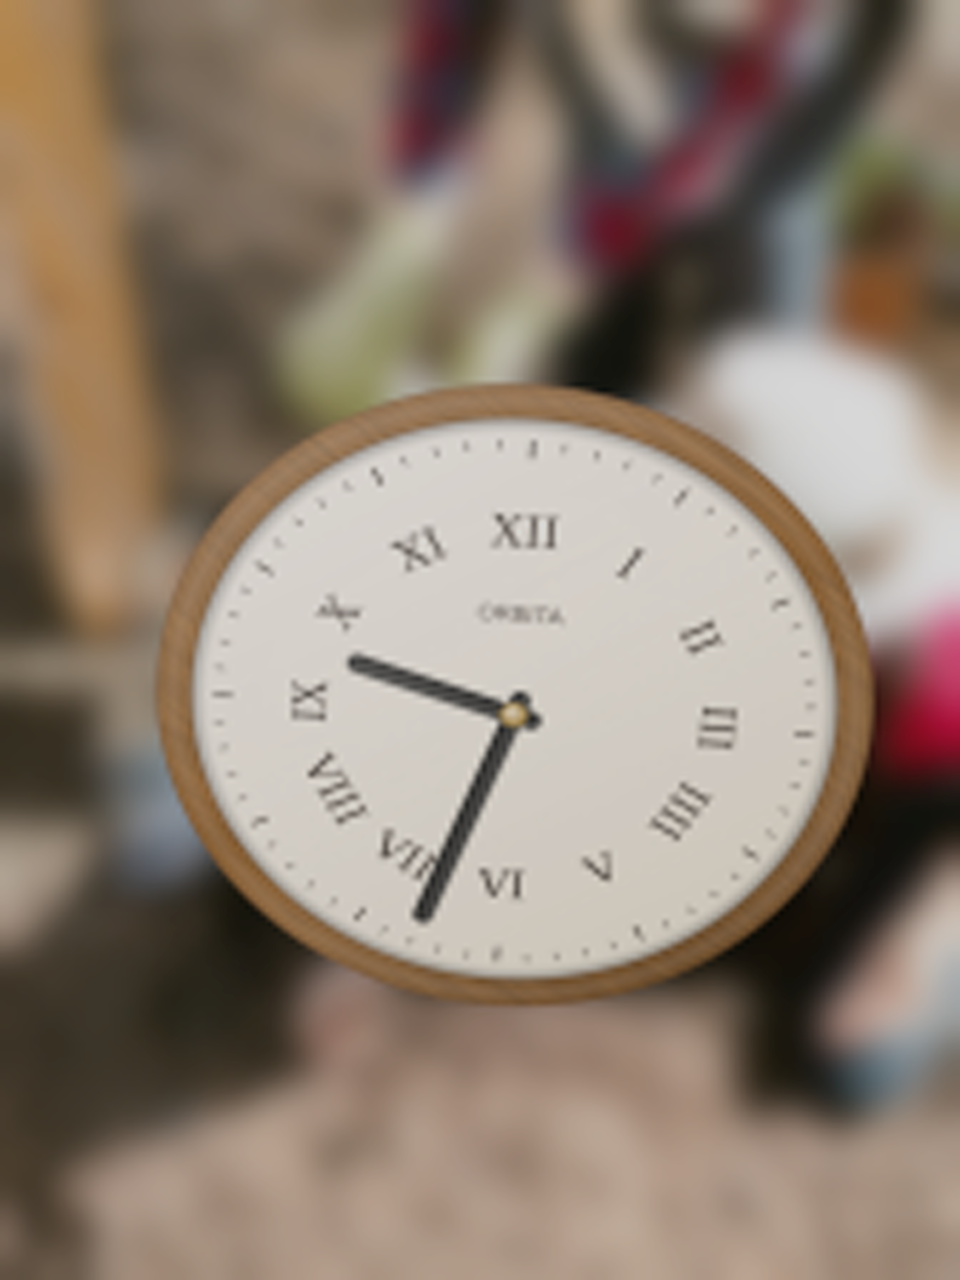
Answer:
9:33
